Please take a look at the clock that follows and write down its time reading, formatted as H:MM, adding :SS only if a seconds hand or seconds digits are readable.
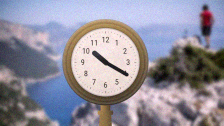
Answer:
10:20
